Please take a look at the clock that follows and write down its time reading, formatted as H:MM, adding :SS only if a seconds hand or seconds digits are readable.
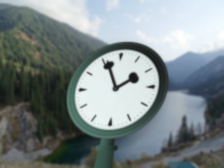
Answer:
1:56
